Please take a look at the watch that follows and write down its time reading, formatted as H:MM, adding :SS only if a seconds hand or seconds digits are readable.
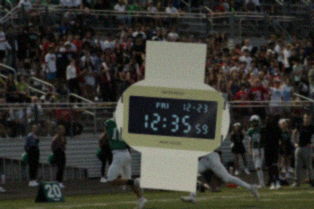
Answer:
12:35
